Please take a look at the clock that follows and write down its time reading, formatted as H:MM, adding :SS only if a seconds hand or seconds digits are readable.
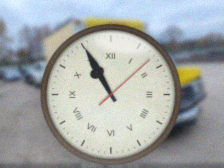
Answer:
10:55:08
